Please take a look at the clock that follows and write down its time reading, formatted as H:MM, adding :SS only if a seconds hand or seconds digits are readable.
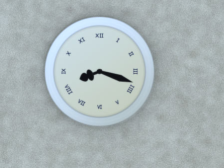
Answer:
8:18
